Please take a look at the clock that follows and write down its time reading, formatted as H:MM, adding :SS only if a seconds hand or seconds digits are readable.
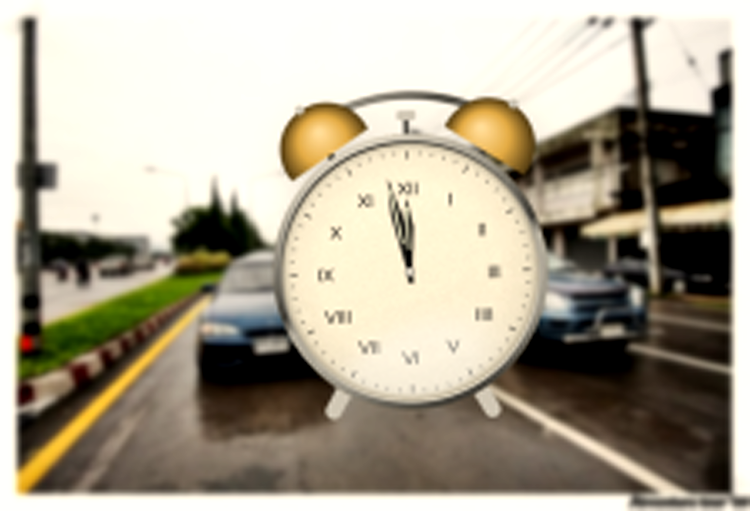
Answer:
11:58
